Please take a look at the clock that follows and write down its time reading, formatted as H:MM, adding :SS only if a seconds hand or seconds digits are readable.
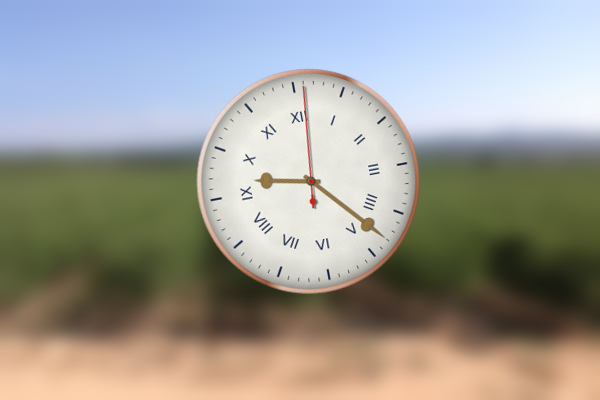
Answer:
9:23:01
